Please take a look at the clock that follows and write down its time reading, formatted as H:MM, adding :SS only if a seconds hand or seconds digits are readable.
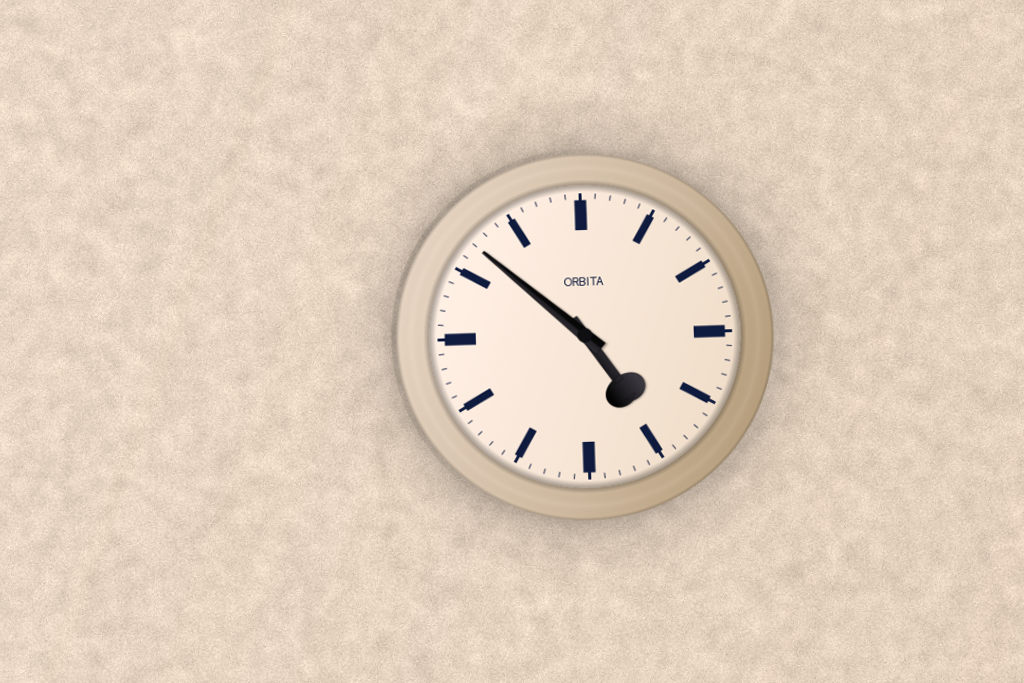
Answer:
4:52
